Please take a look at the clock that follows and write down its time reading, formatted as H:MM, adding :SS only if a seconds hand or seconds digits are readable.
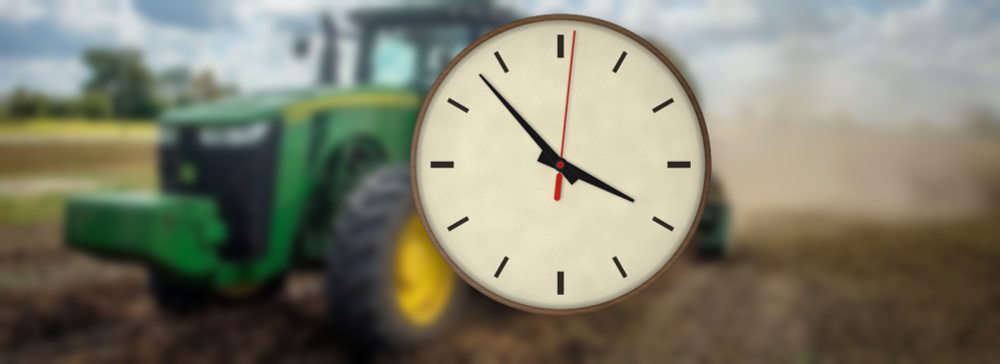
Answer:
3:53:01
